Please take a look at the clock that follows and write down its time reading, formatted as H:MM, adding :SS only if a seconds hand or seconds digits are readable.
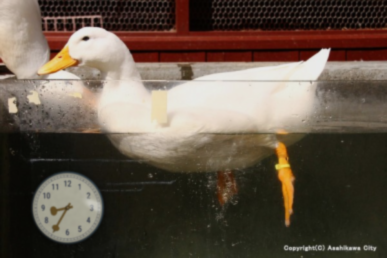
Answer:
8:35
